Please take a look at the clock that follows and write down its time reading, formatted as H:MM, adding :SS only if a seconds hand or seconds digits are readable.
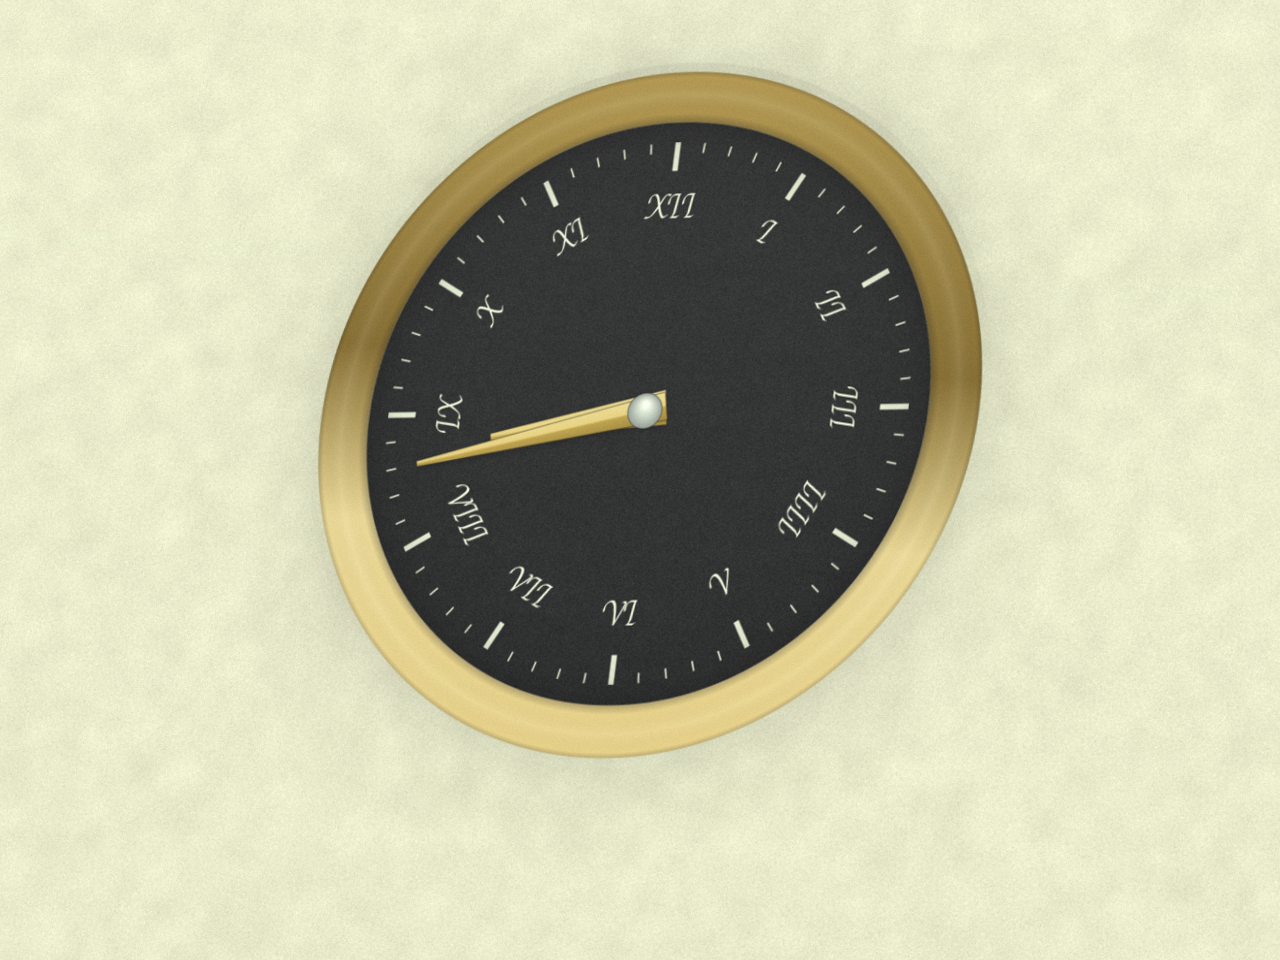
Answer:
8:43
